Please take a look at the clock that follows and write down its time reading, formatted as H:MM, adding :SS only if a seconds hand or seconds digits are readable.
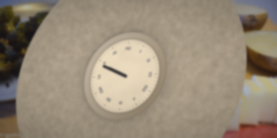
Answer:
9:49
